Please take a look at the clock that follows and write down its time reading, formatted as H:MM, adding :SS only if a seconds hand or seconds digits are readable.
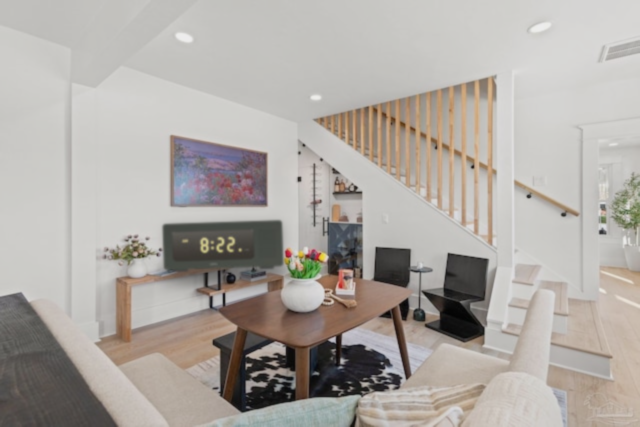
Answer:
8:22
